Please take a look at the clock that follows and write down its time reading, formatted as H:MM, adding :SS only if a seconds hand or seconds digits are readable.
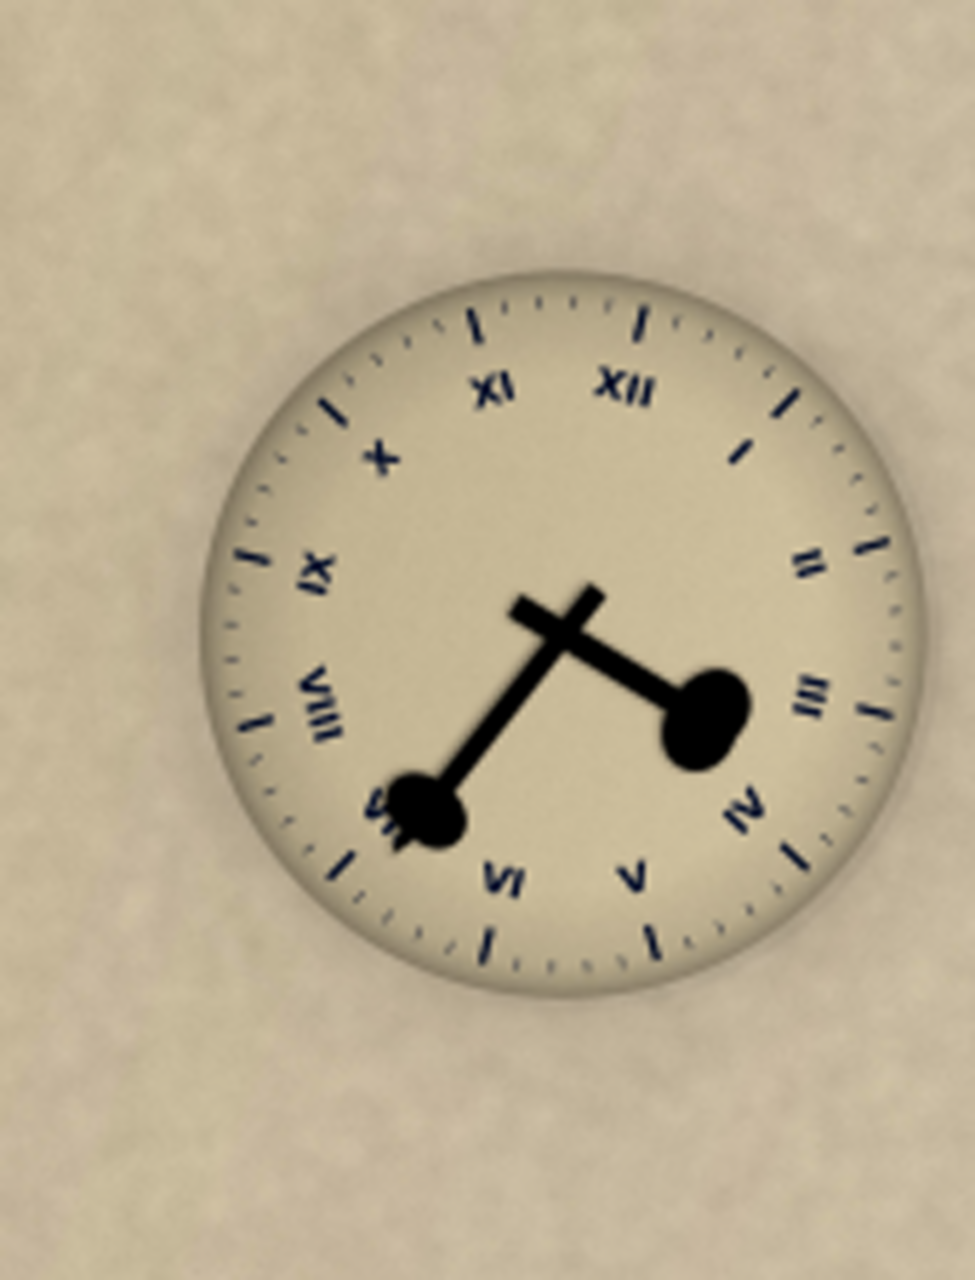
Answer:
3:34
